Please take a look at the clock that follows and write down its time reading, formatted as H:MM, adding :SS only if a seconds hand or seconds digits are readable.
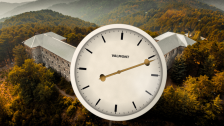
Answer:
8:11
